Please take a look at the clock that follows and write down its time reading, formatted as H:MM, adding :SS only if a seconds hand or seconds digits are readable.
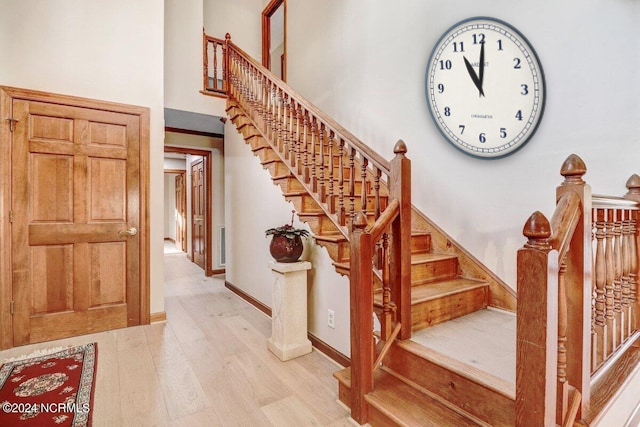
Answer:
11:01
